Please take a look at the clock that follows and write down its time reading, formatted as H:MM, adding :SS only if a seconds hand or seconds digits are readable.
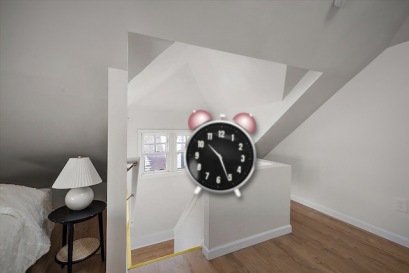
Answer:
10:26
